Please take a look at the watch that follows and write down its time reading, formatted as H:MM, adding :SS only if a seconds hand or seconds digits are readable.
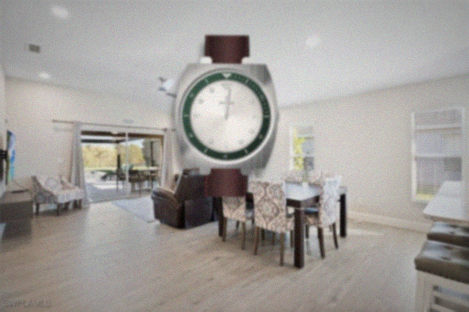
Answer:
12:01
